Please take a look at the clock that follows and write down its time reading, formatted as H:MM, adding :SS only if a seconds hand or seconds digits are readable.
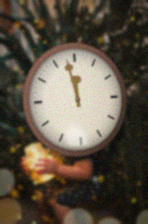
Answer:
11:58
